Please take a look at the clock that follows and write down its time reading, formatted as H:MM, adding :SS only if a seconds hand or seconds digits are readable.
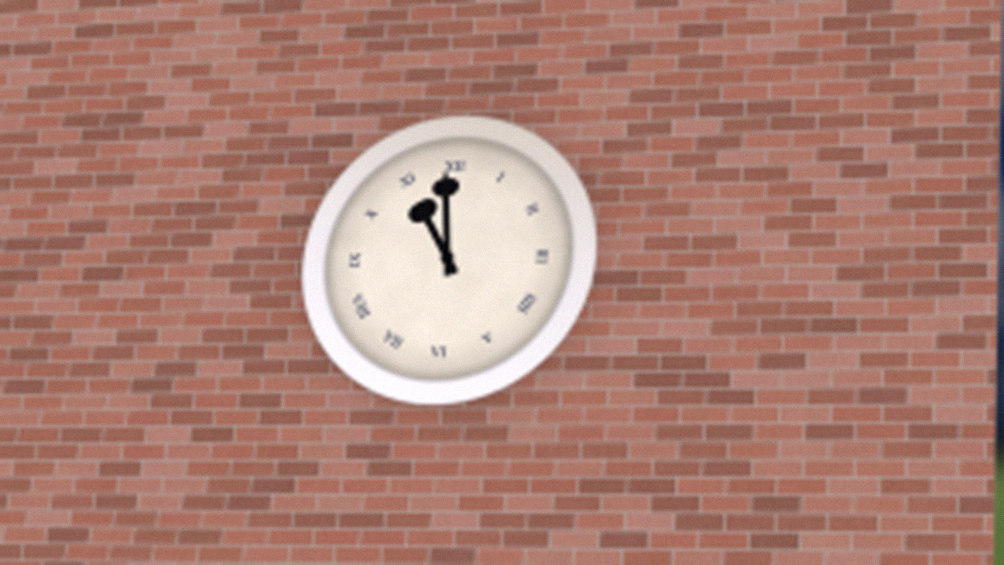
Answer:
10:59
